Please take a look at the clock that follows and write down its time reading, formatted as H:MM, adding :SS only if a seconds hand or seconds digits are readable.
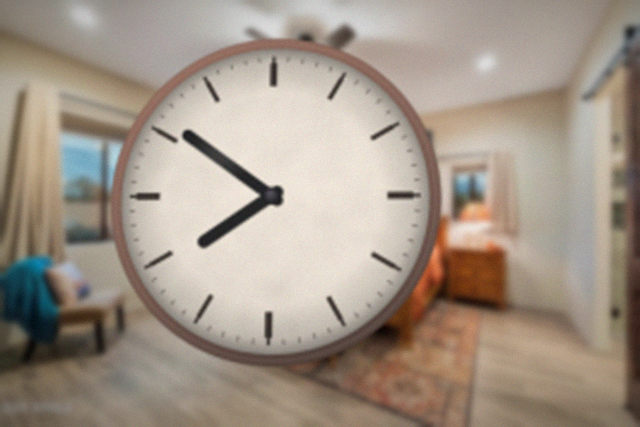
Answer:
7:51
